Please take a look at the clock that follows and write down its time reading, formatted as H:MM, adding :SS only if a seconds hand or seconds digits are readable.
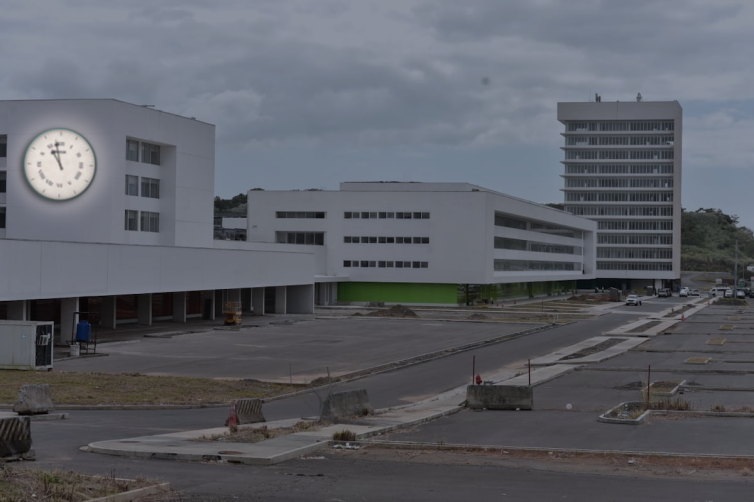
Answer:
10:58
